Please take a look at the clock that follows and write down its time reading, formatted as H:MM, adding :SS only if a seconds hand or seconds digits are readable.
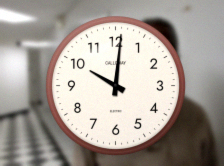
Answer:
10:01
